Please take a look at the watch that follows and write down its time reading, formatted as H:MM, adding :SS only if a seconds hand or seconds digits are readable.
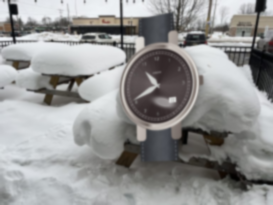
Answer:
10:41
